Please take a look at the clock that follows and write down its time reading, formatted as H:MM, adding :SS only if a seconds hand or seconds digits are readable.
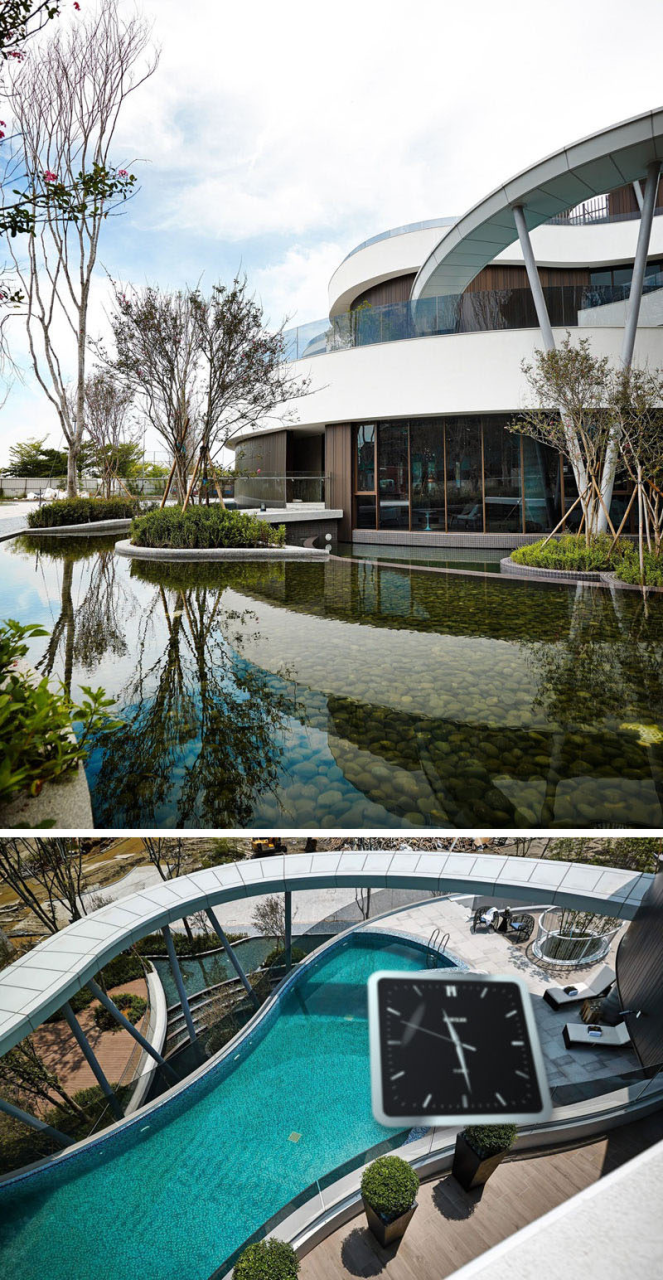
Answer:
11:28:49
